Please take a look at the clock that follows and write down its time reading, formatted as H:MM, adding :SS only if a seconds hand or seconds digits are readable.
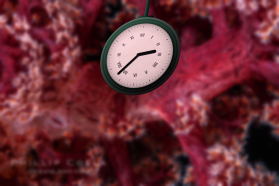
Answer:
2:37
